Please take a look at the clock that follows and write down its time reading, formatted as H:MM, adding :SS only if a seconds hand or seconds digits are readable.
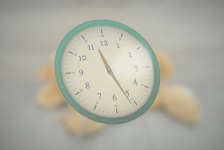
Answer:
11:26
